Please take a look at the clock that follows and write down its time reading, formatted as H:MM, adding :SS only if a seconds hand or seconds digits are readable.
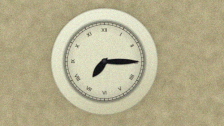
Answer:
7:15
